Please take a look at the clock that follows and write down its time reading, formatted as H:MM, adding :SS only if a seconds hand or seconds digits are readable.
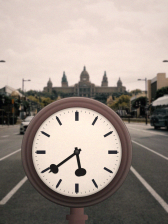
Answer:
5:39
